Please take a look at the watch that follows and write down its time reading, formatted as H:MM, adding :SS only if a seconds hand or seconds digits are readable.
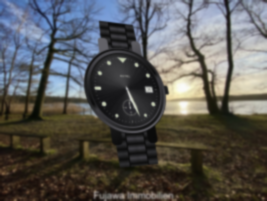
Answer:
5:27
